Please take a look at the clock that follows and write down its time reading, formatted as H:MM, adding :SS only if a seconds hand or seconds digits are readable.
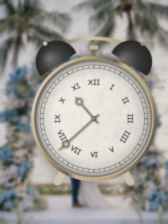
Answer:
10:38
